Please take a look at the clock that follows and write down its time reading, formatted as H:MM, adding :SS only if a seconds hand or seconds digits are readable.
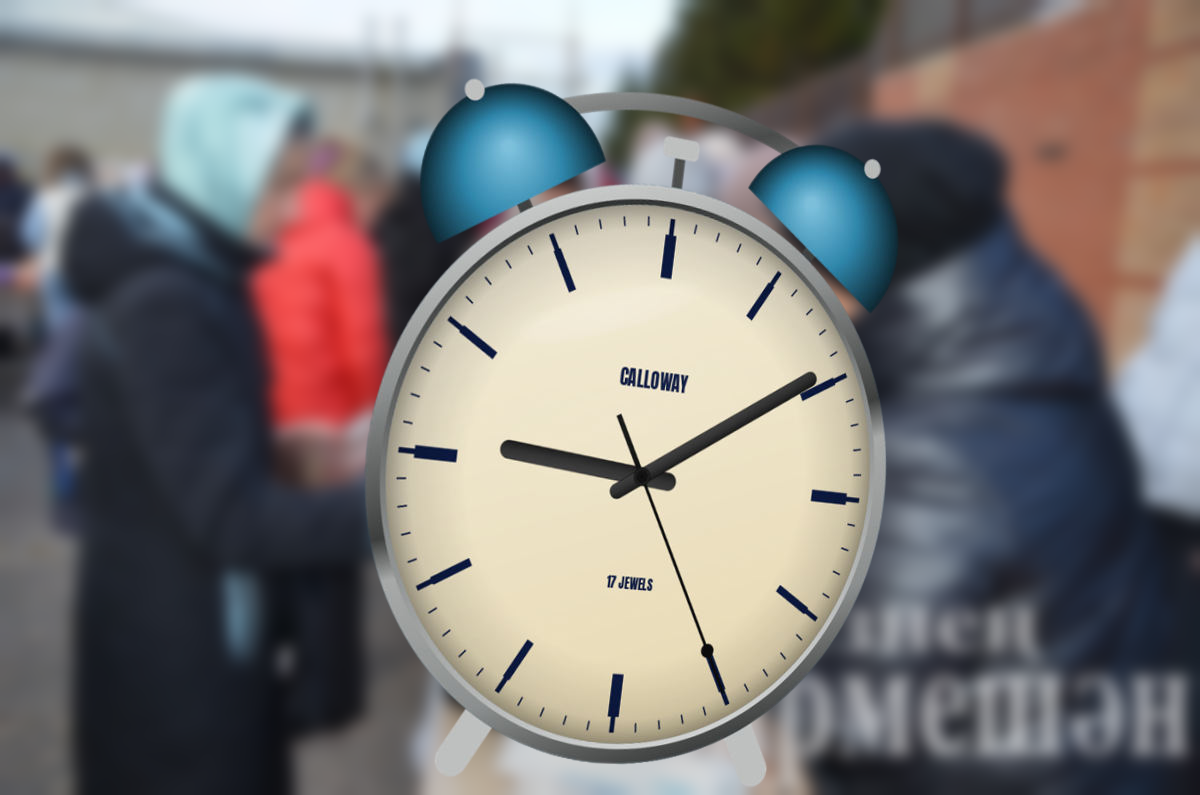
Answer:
9:09:25
